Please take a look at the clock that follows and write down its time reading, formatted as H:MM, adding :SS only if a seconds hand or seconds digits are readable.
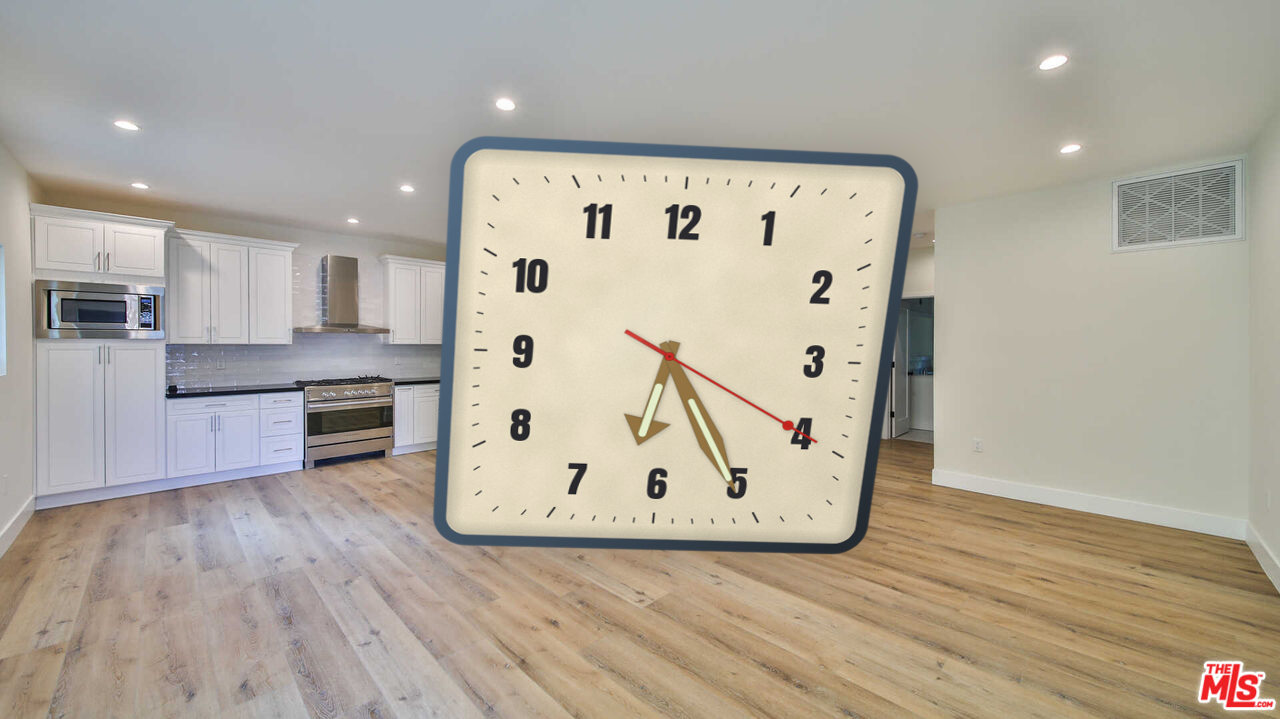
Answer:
6:25:20
